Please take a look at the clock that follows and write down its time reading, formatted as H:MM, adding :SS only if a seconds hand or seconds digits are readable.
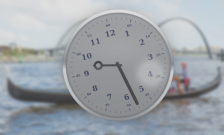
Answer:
9:28
